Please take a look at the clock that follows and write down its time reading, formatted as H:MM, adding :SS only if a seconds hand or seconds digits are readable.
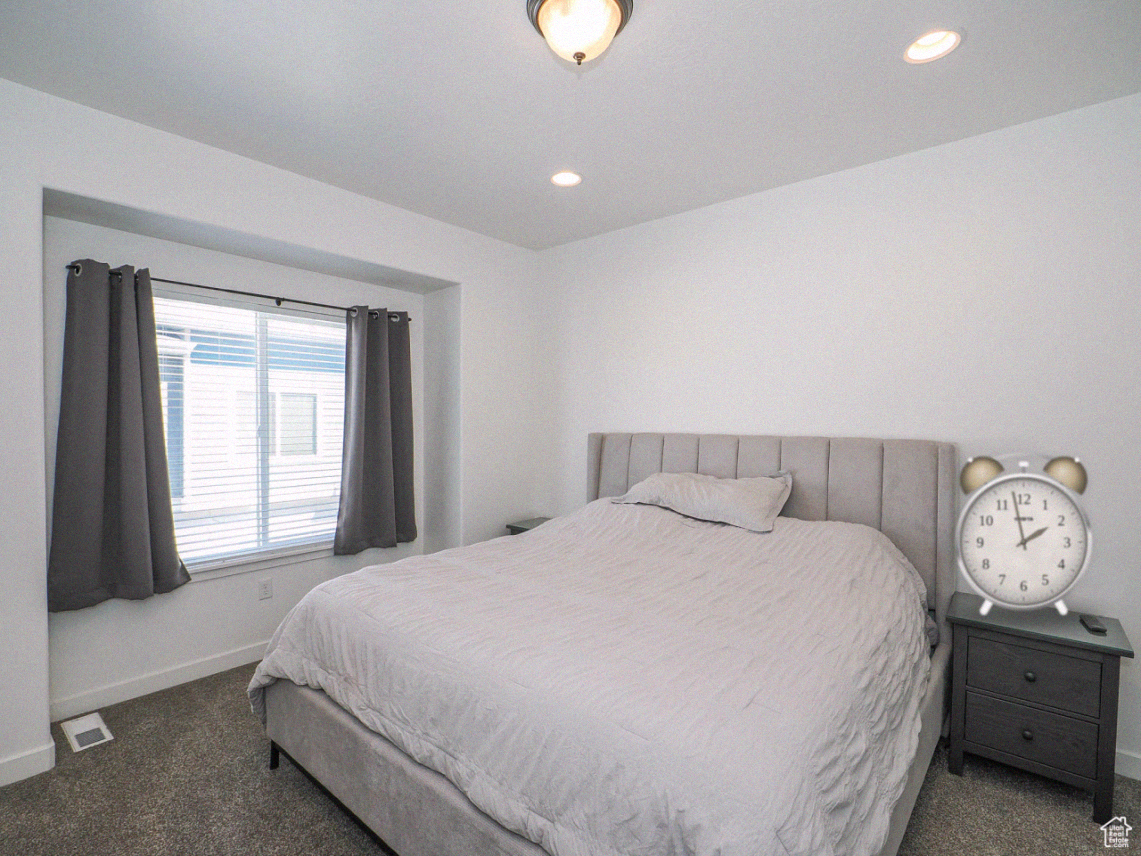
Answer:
1:58
